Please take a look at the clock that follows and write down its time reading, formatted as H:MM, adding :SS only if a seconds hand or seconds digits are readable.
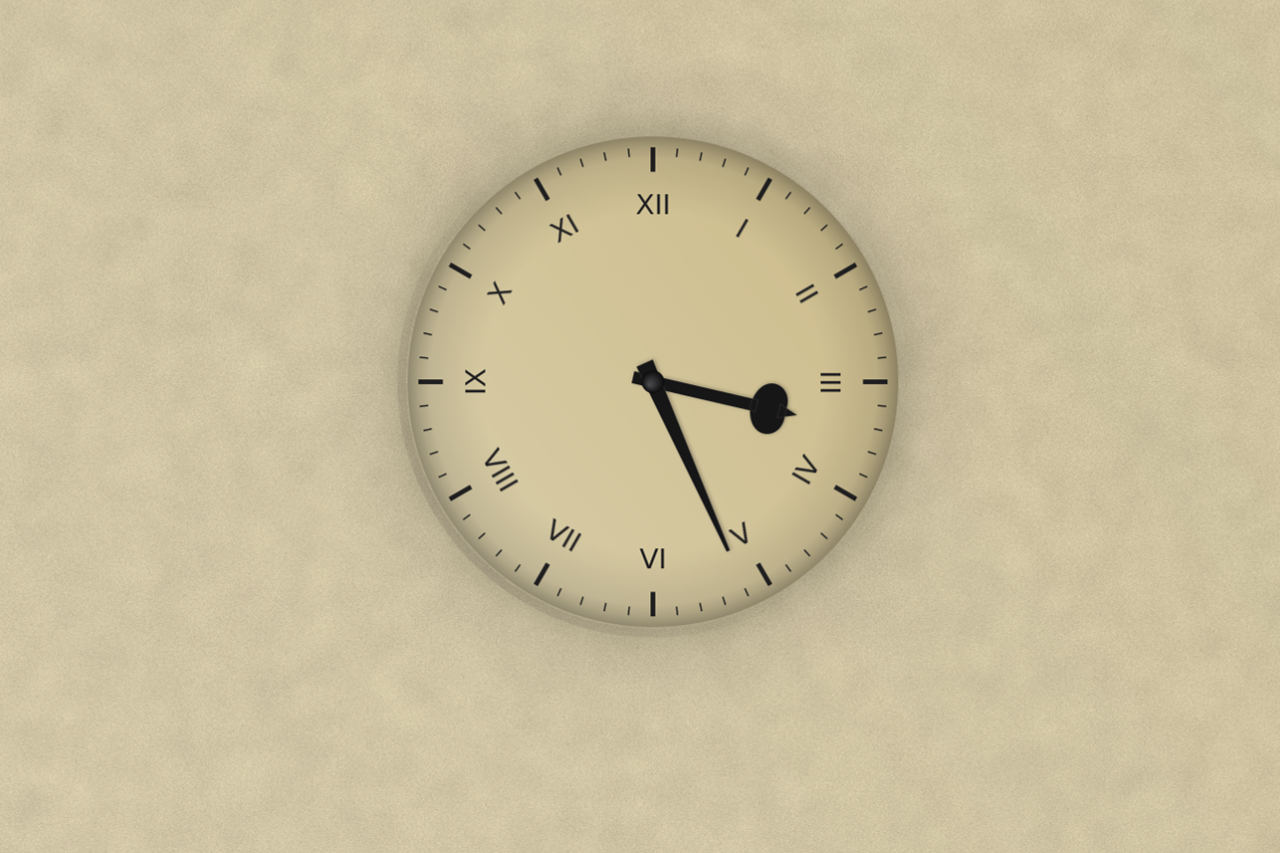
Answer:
3:26
